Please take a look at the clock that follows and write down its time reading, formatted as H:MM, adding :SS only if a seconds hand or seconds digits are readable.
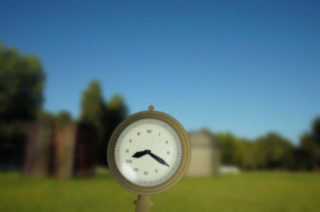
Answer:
8:20
